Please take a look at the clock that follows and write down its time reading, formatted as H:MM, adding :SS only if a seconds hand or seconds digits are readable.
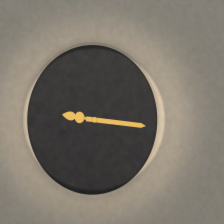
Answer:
9:16
